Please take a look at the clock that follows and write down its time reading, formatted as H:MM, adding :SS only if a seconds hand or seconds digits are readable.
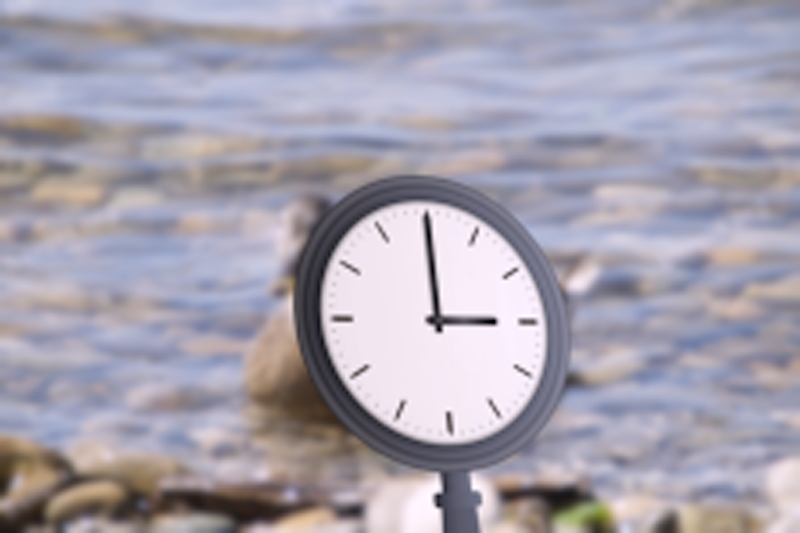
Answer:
3:00
